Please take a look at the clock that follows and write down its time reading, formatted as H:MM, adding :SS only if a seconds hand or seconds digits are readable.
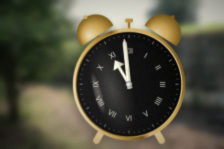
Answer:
10:59
